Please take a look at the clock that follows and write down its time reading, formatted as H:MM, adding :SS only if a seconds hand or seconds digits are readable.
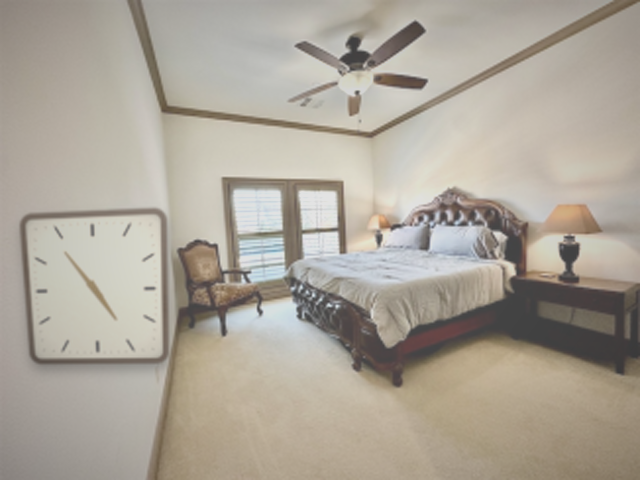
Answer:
4:54
